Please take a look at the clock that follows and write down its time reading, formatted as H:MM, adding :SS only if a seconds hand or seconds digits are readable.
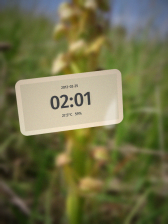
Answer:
2:01
